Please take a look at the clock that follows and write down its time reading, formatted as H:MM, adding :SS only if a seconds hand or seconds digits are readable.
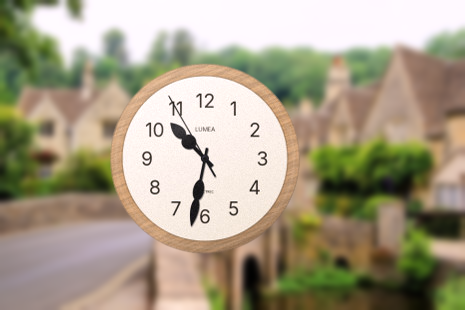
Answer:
10:31:55
